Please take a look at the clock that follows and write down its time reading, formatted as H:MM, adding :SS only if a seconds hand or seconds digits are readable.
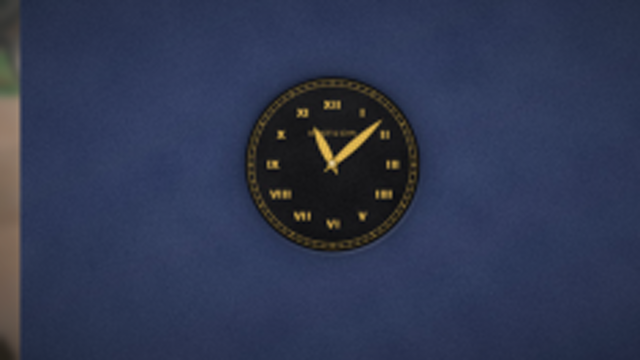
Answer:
11:08
